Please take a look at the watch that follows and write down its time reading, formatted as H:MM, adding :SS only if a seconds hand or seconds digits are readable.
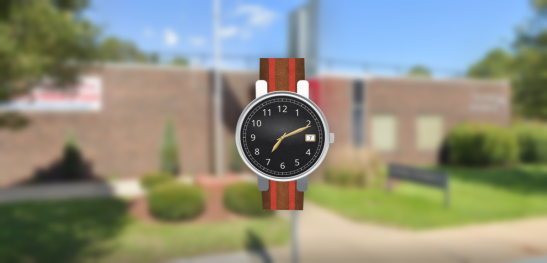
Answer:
7:11
